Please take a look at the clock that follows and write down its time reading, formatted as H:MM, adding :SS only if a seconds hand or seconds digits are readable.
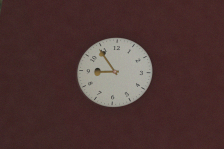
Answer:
8:54
